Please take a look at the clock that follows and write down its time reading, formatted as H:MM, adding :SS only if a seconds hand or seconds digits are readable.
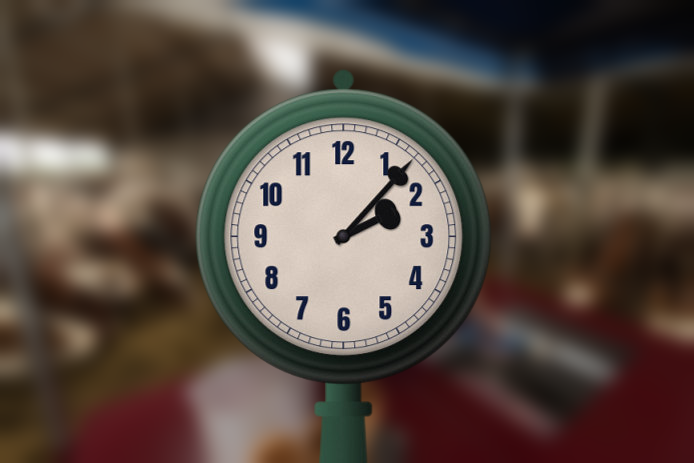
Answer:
2:07
